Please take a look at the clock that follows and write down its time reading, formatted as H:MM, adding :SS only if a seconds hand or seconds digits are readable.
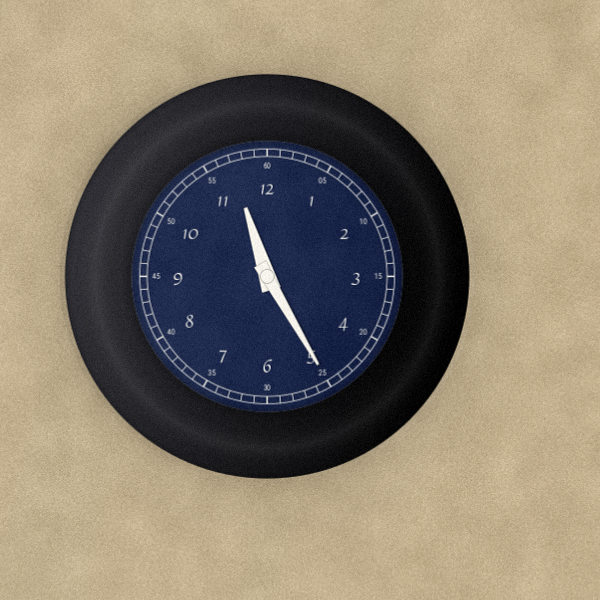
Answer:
11:25
